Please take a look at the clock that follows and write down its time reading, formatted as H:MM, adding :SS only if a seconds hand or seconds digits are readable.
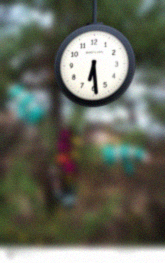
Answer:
6:29
